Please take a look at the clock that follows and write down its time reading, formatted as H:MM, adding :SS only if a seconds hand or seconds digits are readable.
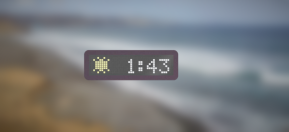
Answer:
1:43
